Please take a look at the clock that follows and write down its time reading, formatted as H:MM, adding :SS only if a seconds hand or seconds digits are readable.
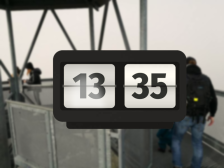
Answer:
13:35
